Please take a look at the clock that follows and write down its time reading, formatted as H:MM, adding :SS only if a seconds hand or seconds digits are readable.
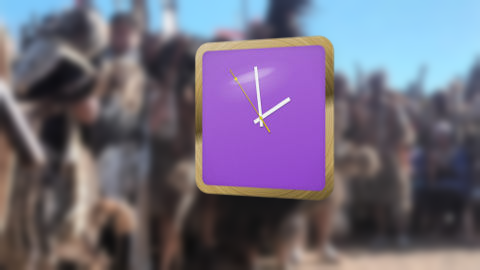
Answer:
1:58:54
